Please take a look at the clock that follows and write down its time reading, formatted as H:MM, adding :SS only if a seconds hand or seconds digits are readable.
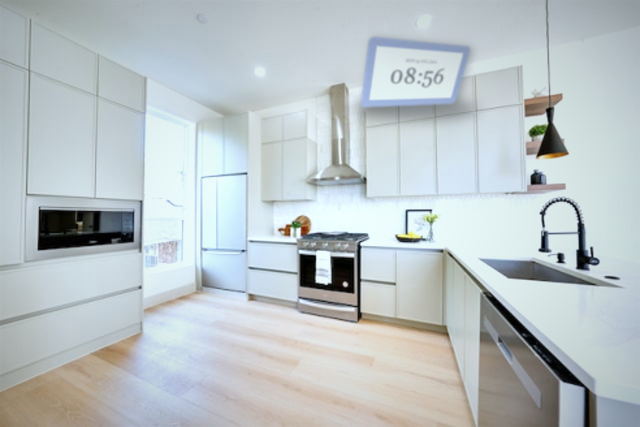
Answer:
8:56
